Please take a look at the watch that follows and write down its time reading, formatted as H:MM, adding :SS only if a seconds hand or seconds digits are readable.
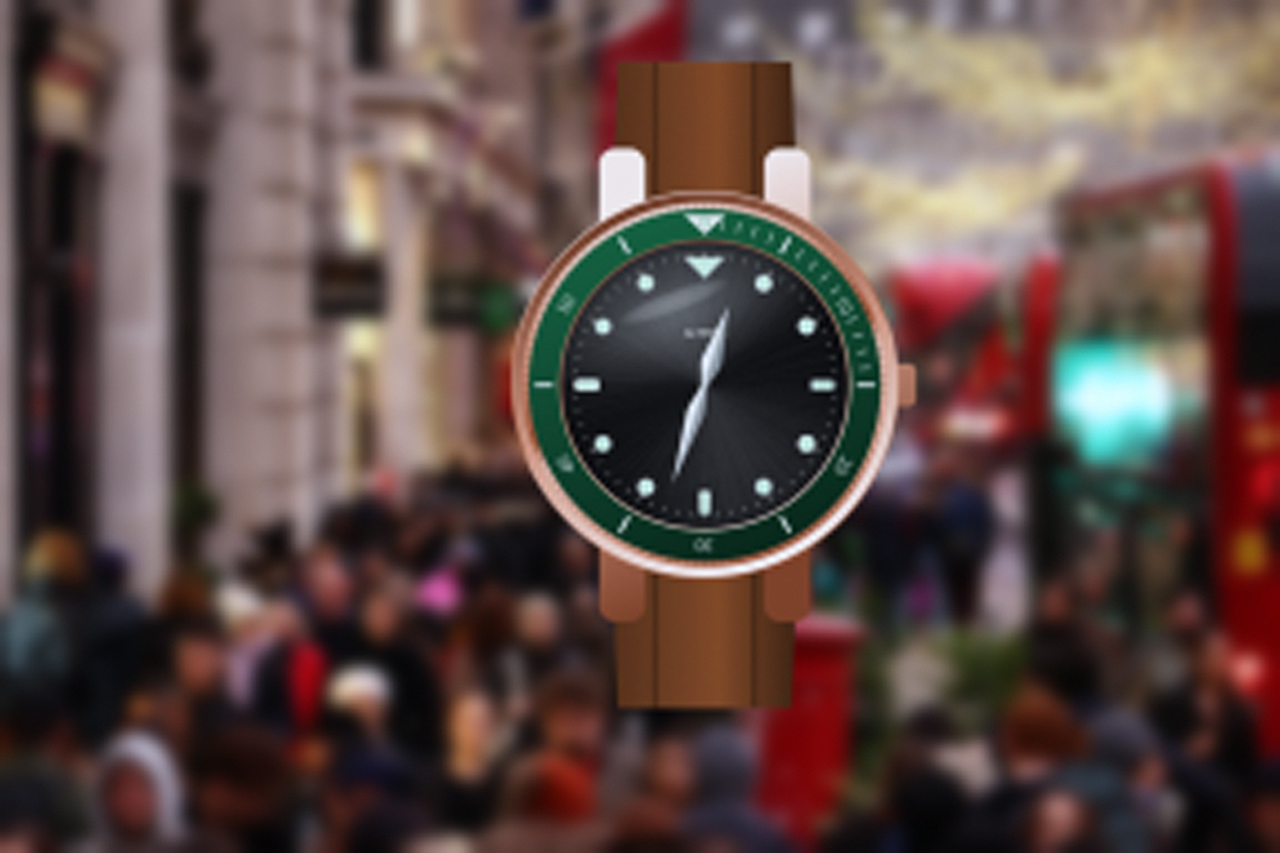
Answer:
12:33
